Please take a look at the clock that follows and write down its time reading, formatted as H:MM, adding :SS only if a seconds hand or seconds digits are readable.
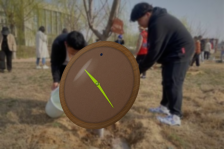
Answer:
10:23
